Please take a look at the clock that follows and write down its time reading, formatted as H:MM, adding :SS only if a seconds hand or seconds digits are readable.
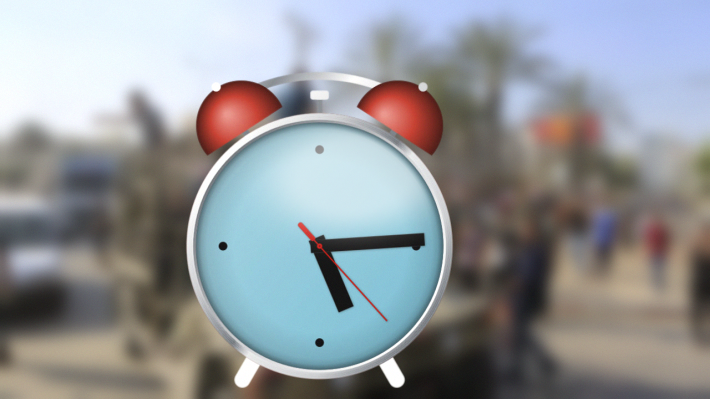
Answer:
5:14:23
